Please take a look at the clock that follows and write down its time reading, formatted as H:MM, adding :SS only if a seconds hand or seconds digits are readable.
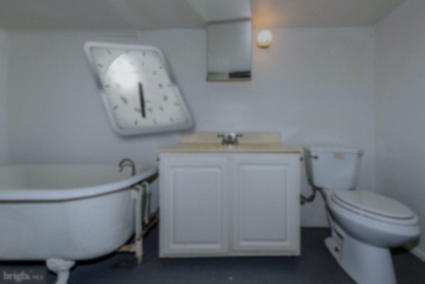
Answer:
6:33
